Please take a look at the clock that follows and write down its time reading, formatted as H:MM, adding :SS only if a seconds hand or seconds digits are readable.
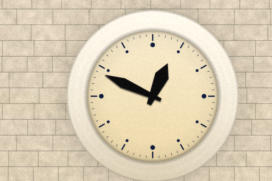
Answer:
12:49
